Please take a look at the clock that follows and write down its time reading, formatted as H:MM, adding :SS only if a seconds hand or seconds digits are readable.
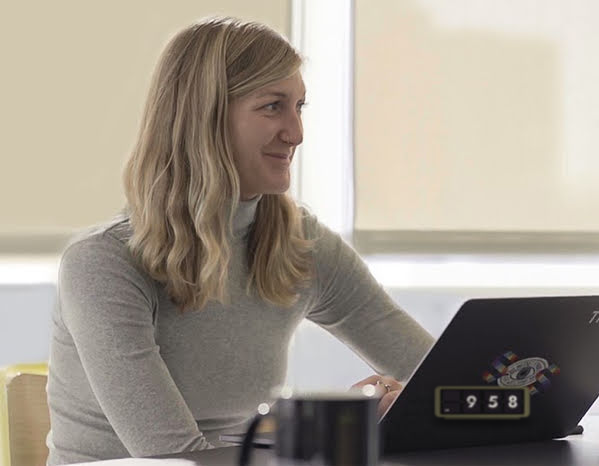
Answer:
9:58
